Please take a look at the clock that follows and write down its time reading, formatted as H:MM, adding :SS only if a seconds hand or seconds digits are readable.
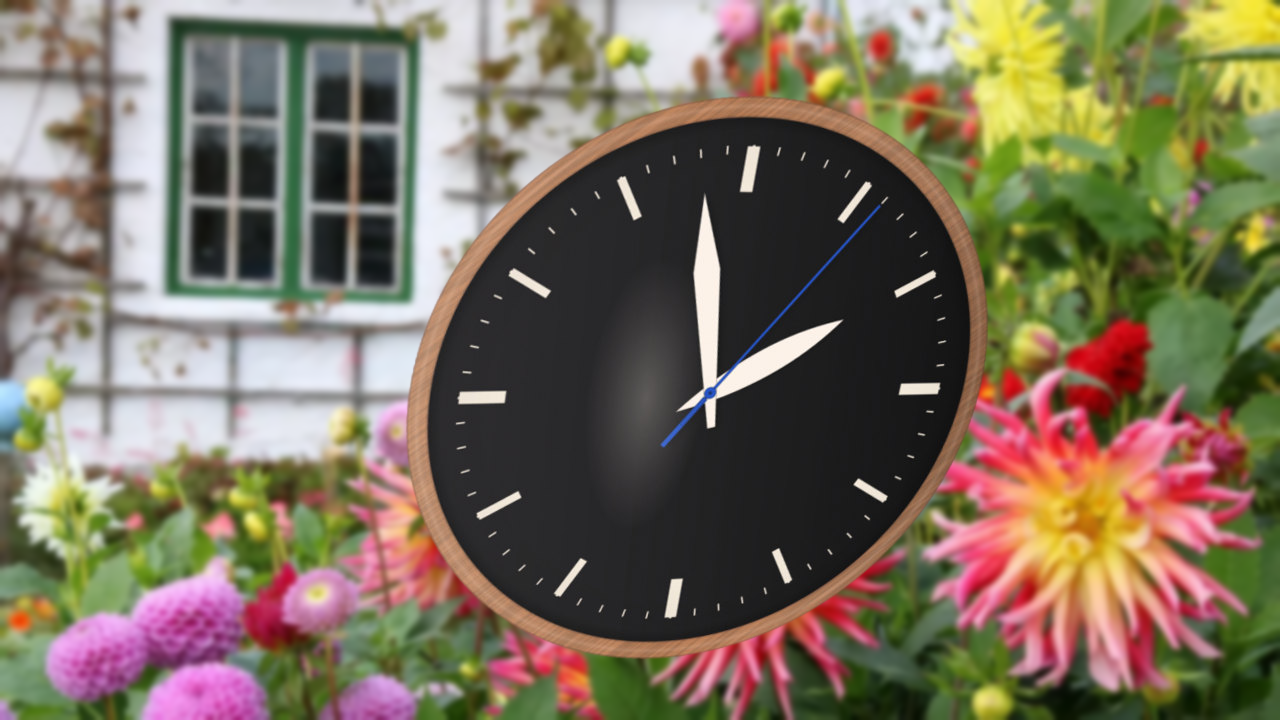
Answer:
1:58:06
